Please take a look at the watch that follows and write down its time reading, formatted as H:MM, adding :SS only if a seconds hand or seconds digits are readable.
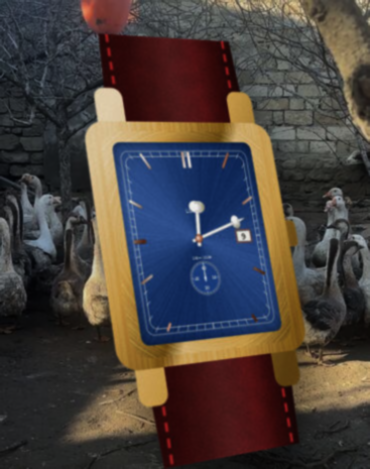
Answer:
12:12
